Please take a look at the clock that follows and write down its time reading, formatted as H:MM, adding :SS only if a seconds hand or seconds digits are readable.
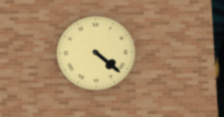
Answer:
4:22
